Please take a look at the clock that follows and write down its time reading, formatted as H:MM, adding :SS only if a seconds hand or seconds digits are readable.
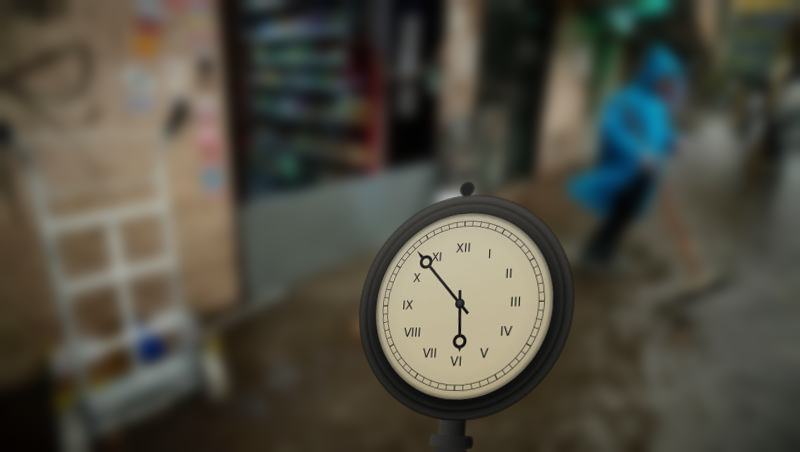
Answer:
5:53
